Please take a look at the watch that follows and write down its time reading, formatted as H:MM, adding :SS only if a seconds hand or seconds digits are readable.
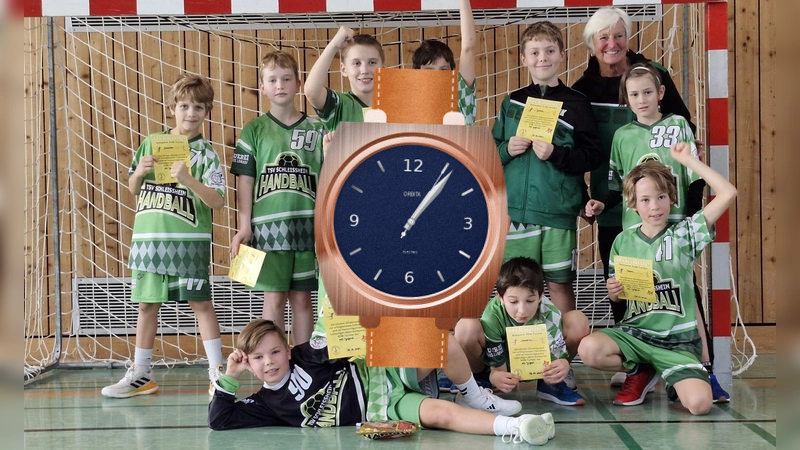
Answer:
1:06:05
